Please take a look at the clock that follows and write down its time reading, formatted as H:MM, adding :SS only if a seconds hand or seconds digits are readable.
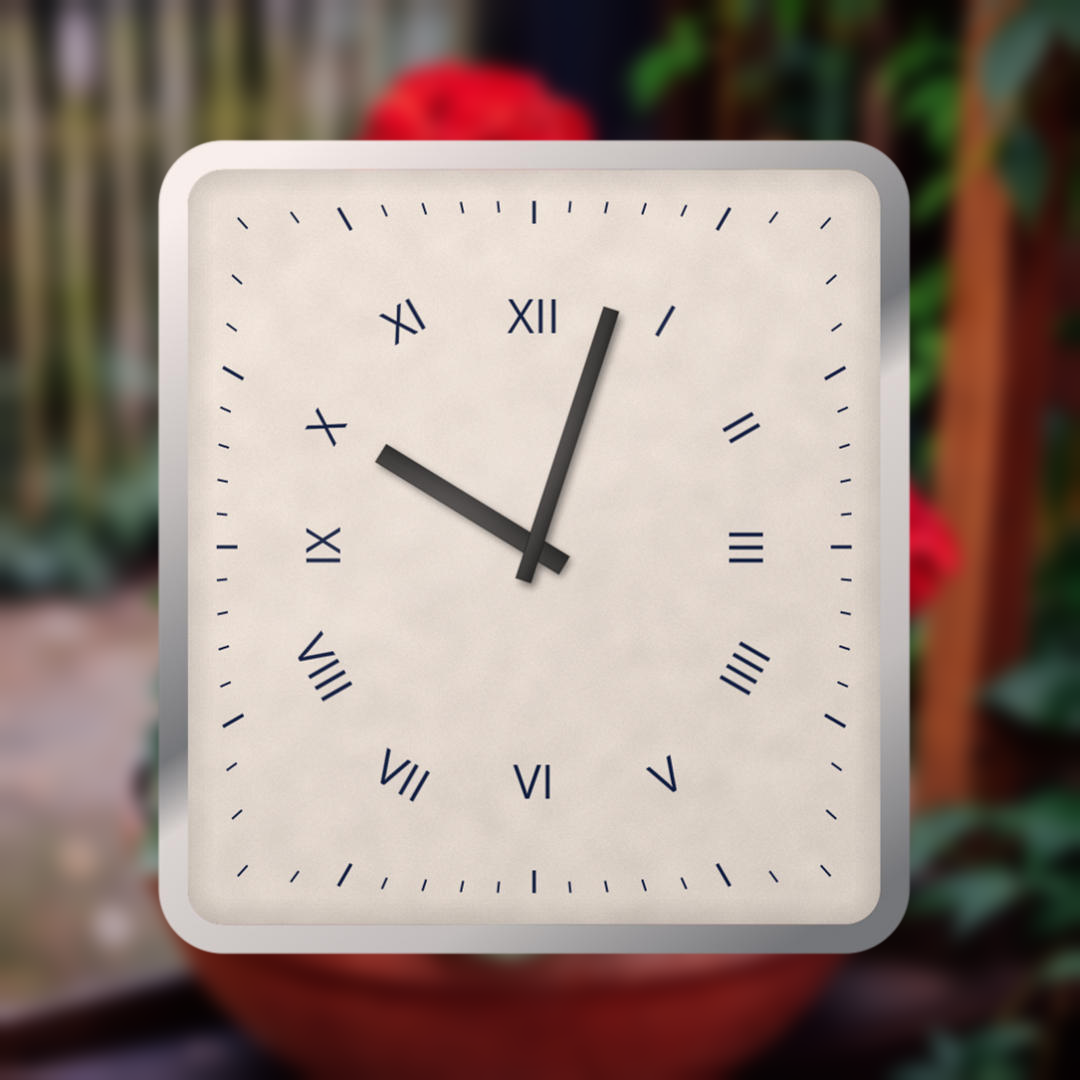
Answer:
10:03
